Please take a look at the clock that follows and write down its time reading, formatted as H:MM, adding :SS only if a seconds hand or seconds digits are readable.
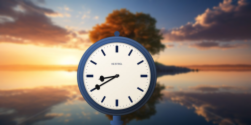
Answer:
8:40
